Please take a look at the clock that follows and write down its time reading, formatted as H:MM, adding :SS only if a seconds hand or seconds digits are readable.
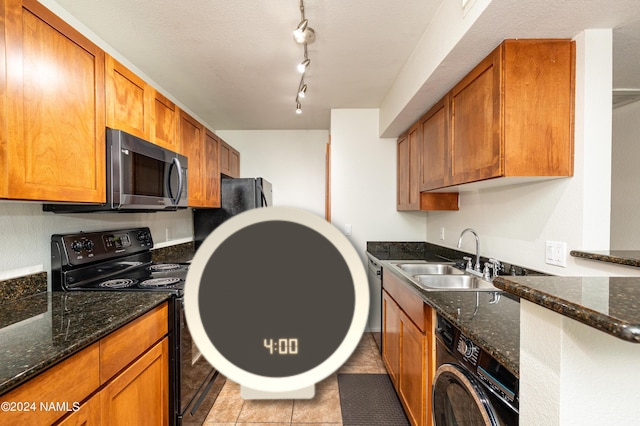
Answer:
4:00
